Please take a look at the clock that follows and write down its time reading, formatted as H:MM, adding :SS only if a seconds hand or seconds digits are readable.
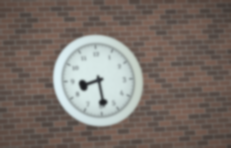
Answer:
8:29
